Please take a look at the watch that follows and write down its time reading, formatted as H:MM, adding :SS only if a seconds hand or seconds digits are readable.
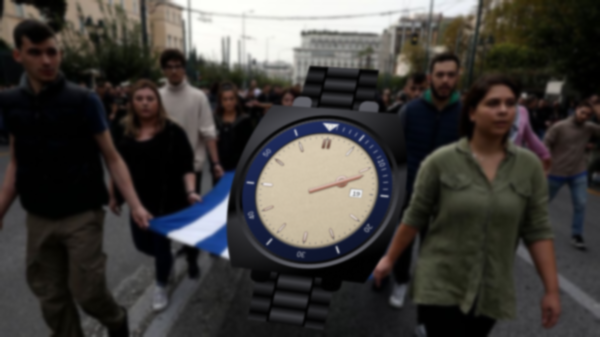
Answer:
2:11
